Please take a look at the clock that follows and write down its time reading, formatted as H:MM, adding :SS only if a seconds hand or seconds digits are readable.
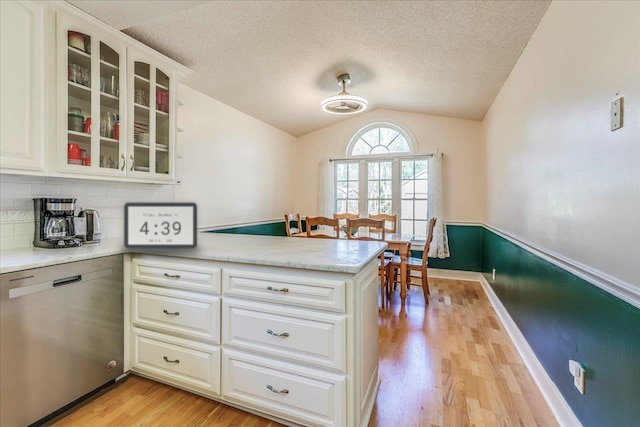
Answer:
4:39
